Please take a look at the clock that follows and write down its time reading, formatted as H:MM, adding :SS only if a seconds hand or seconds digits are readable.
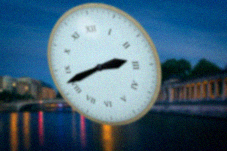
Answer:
2:42
